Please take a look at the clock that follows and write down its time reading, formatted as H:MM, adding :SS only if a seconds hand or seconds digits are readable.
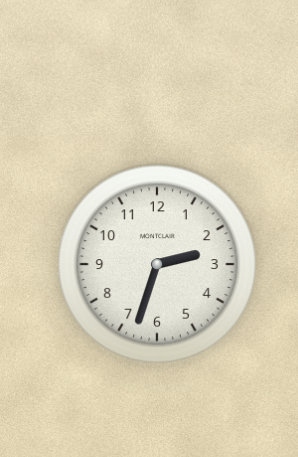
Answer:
2:33
